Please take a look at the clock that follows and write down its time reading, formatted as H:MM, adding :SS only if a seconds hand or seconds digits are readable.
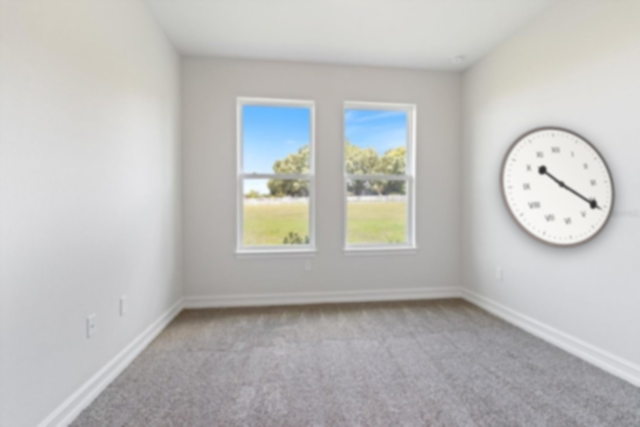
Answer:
10:21
